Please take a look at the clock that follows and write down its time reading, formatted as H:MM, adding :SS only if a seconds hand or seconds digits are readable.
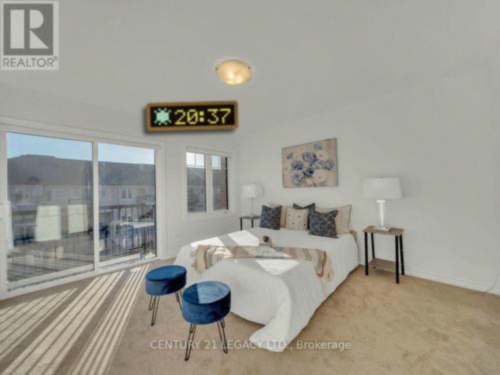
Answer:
20:37
